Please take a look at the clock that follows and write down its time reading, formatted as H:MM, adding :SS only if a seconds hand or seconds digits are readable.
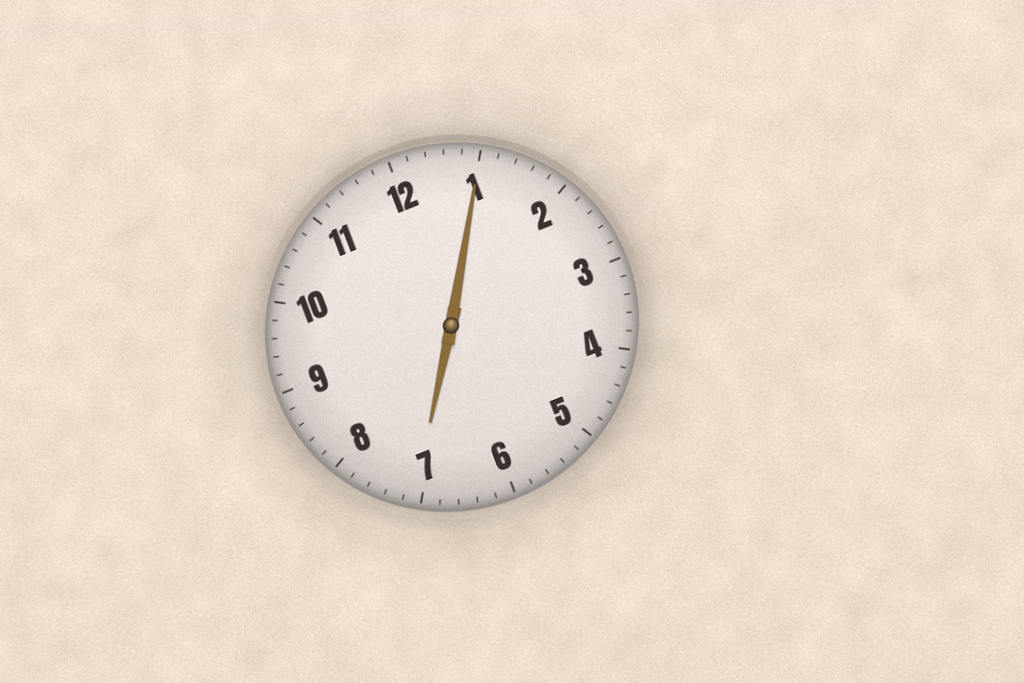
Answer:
7:05
